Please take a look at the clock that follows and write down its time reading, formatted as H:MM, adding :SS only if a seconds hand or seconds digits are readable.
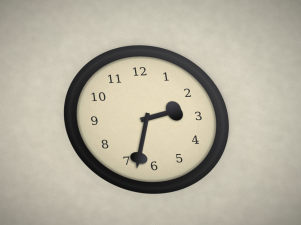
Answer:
2:33
